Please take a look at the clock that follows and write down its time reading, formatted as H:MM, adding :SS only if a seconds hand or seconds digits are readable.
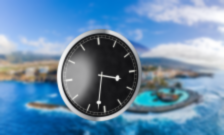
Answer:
3:32
